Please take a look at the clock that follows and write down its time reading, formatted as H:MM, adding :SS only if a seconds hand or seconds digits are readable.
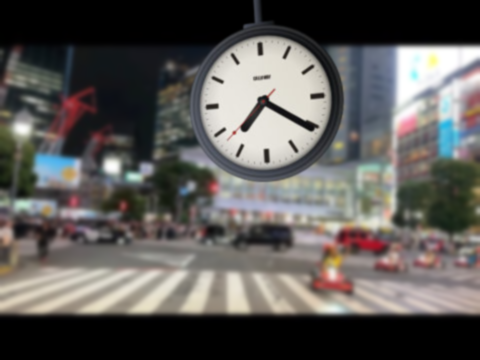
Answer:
7:20:38
